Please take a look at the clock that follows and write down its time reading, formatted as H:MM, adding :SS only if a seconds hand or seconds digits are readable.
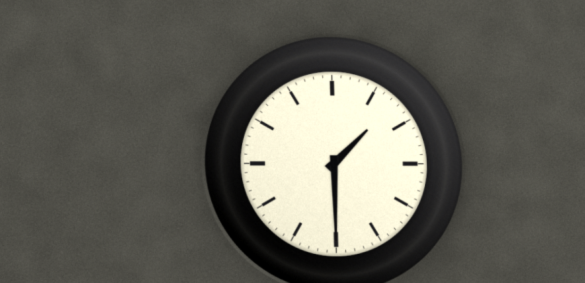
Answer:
1:30
